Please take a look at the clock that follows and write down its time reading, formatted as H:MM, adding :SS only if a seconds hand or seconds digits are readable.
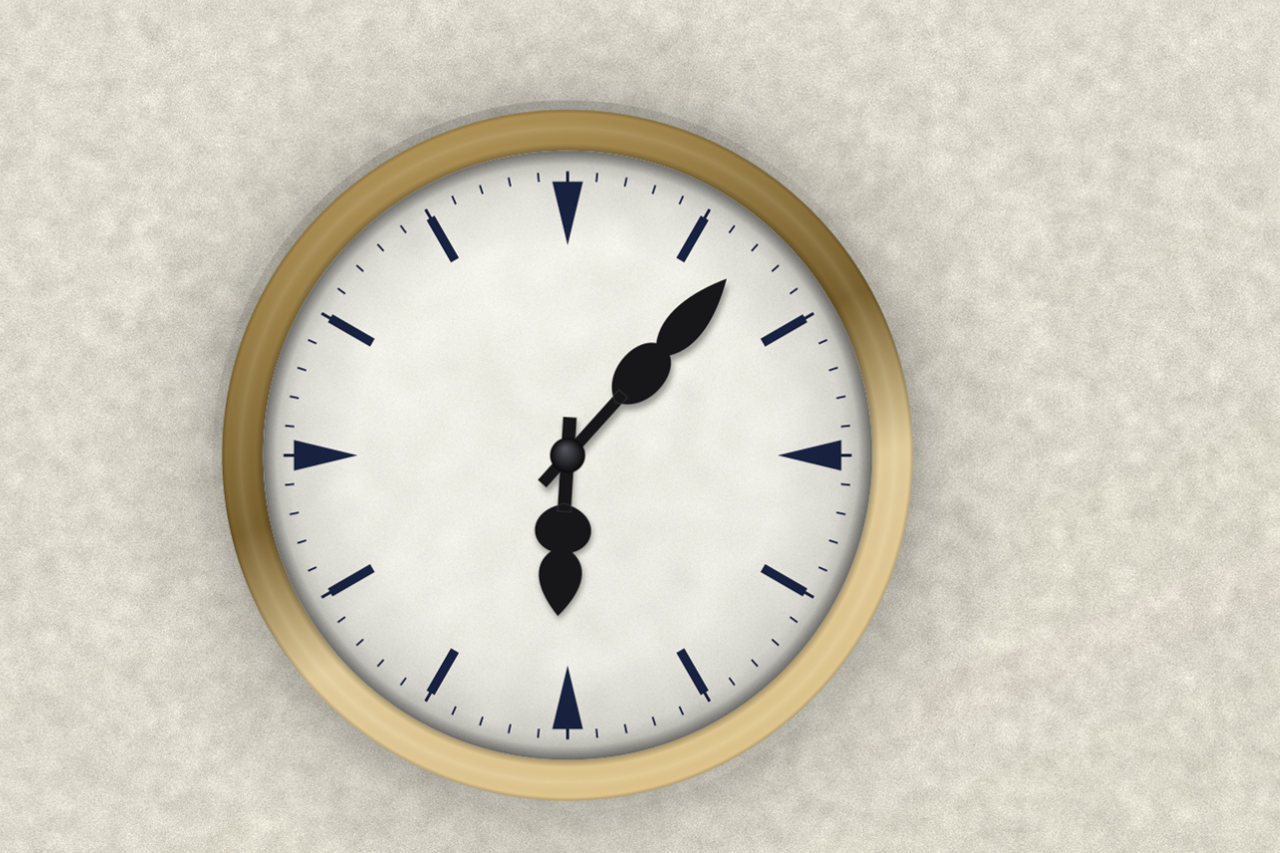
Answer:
6:07
